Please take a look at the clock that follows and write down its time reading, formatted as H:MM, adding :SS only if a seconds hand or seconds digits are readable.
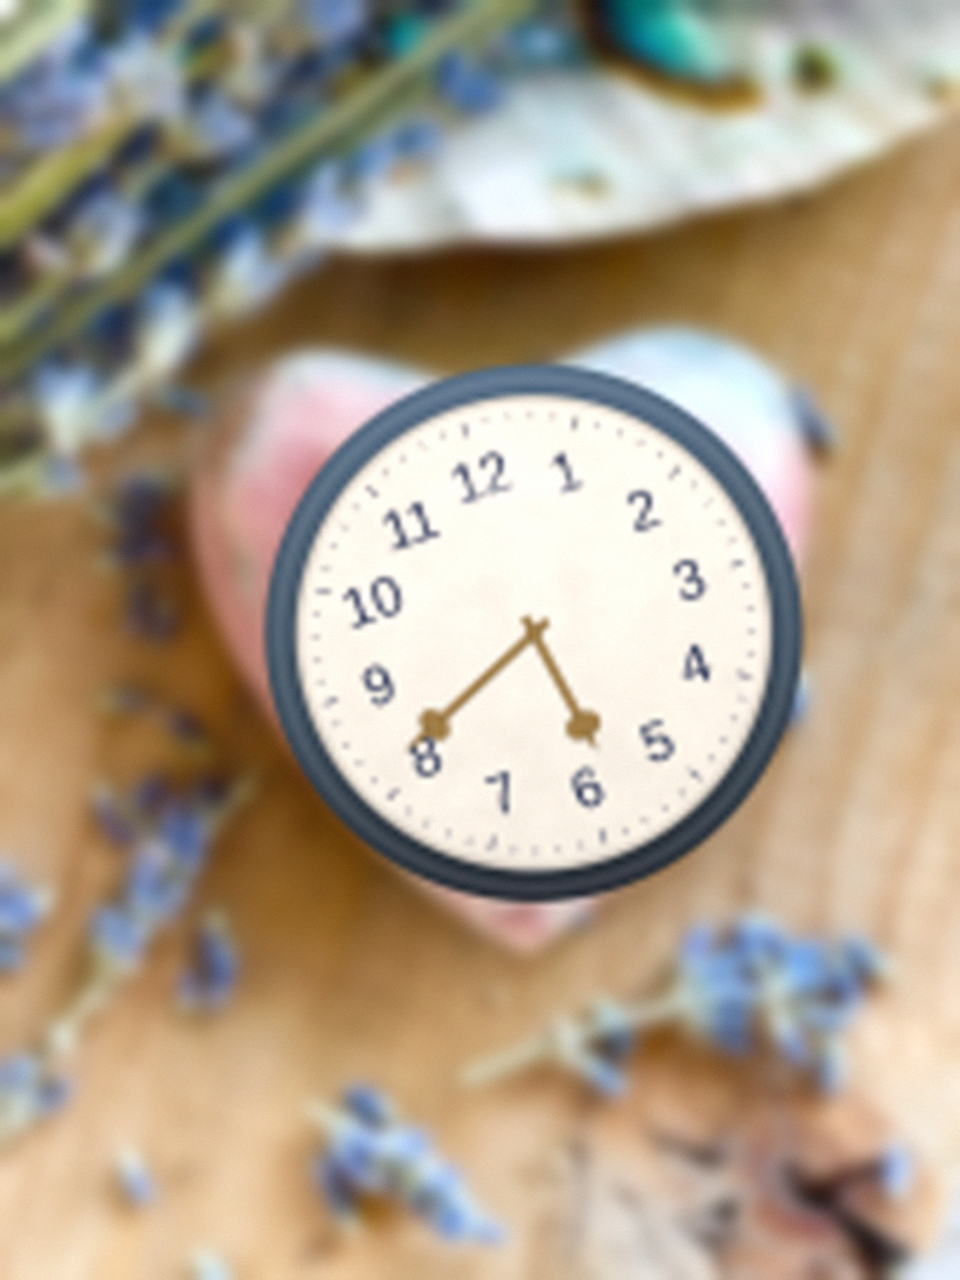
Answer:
5:41
